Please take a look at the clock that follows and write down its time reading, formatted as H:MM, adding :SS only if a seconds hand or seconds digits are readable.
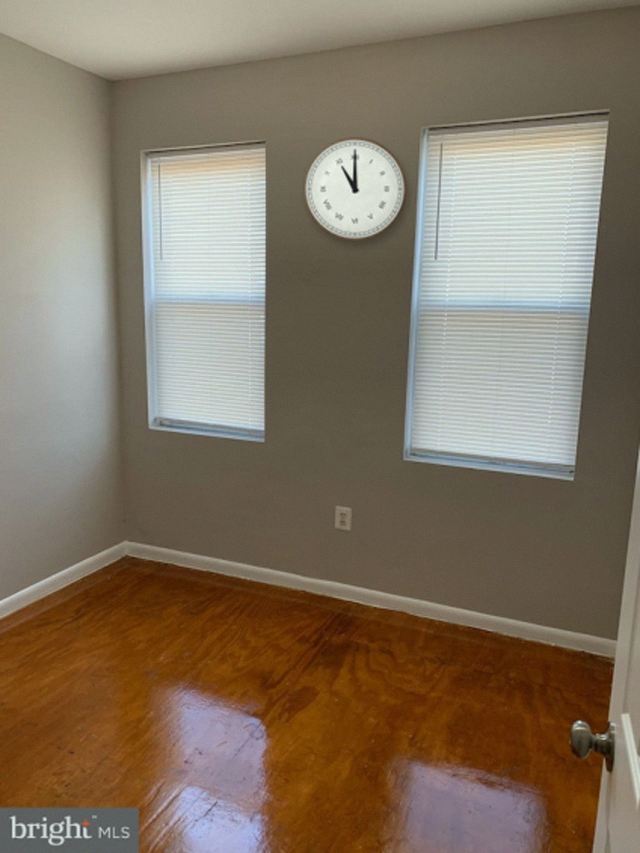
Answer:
11:00
